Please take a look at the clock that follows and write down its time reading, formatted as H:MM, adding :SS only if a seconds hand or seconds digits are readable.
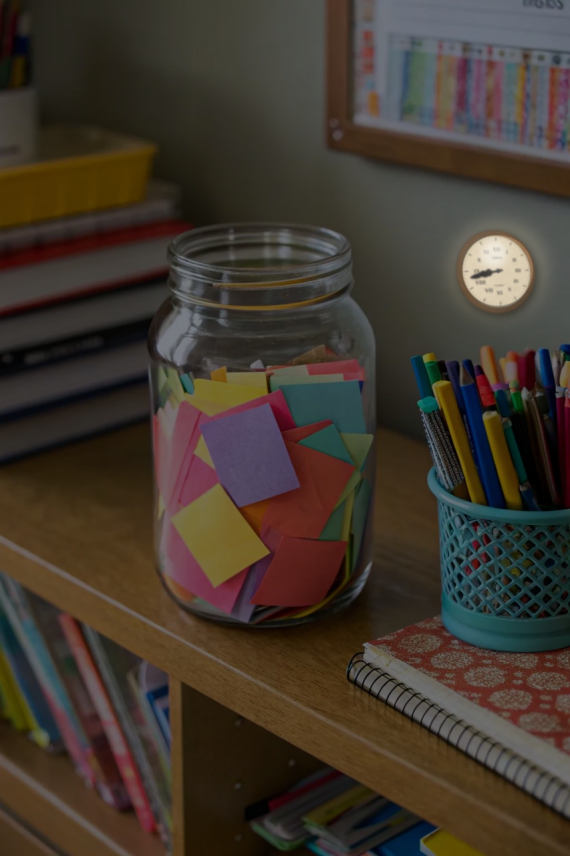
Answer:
8:43
